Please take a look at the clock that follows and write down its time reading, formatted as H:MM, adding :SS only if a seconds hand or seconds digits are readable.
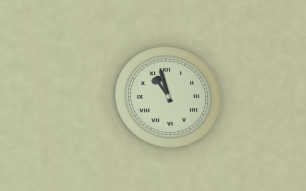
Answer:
10:58
